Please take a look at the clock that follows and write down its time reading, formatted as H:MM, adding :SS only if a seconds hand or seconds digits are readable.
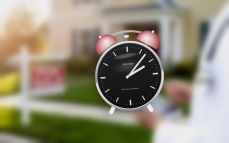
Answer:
2:07
